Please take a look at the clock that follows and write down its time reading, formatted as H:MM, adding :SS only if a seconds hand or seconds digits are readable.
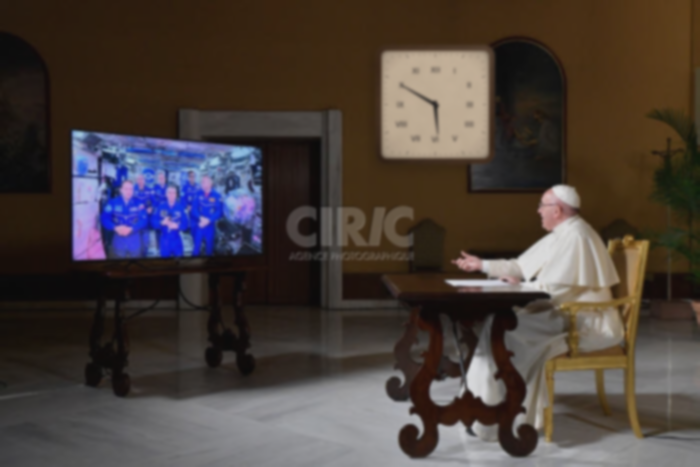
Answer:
5:50
